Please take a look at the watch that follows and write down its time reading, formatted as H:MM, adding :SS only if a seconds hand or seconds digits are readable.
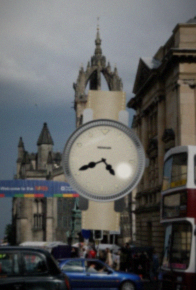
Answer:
4:41
